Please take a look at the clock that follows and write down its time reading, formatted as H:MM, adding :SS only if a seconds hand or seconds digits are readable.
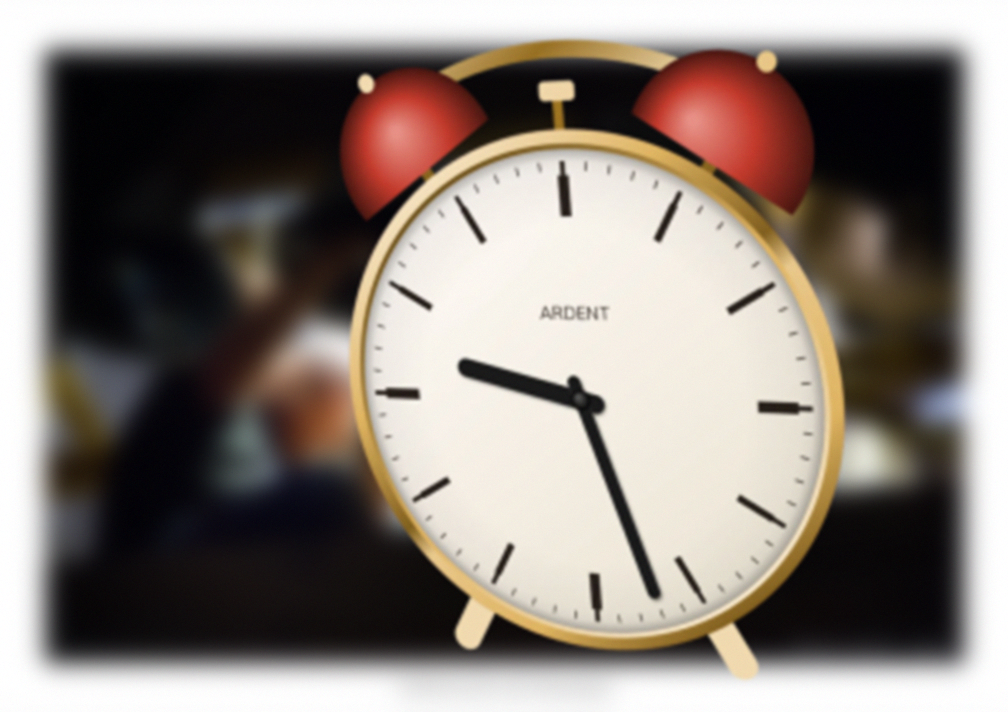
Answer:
9:27
